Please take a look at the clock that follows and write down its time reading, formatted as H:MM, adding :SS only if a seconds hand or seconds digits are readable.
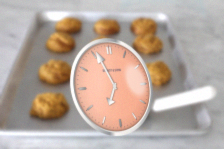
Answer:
6:56
